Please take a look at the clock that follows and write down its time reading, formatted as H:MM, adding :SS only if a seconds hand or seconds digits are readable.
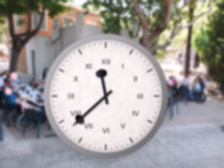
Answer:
11:38
